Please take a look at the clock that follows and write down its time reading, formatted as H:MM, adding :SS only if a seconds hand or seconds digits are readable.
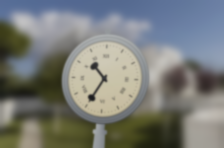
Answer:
10:35
